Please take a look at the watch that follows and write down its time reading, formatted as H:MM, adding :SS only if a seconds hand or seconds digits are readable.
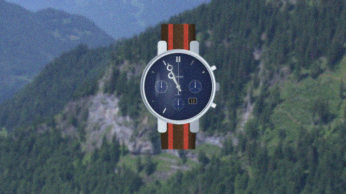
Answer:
10:56
